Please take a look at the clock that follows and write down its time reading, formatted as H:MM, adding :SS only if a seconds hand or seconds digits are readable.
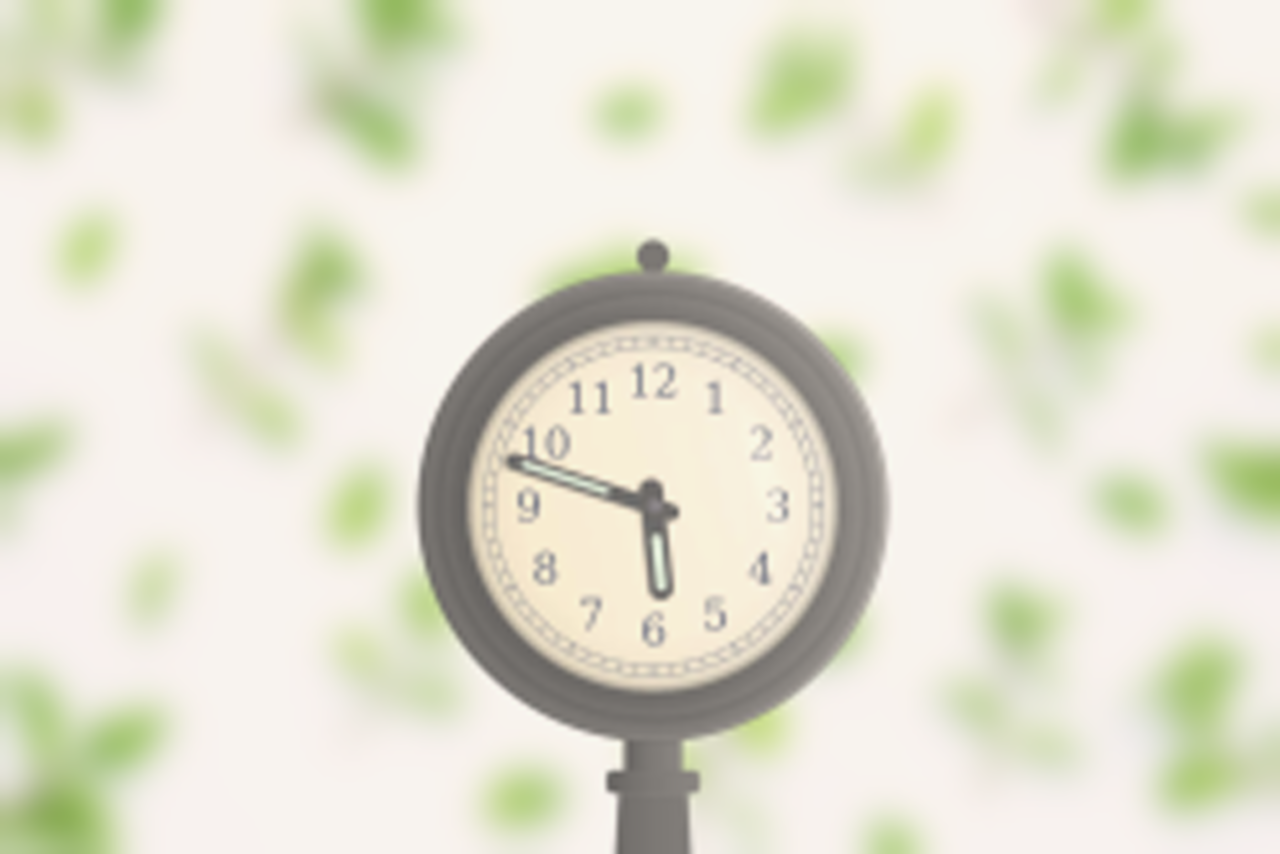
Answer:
5:48
